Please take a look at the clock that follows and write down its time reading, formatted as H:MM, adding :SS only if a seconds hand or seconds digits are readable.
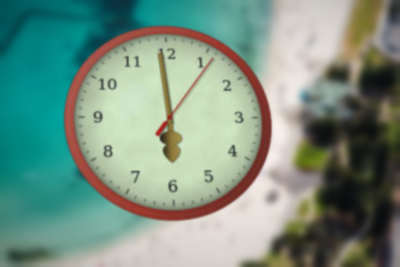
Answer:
5:59:06
